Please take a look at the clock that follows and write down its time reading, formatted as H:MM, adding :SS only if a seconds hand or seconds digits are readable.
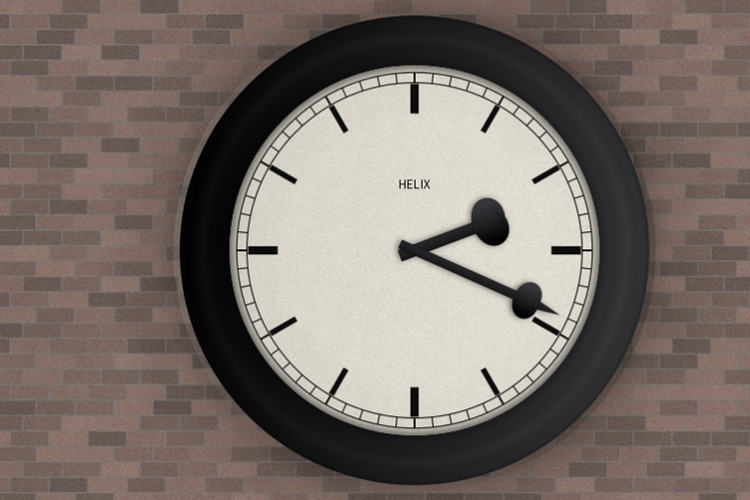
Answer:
2:19
